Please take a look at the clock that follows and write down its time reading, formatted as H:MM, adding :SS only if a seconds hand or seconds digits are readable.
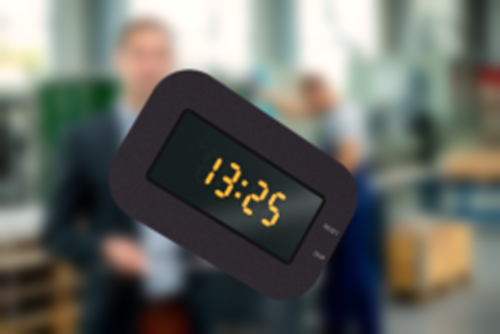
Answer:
13:25
